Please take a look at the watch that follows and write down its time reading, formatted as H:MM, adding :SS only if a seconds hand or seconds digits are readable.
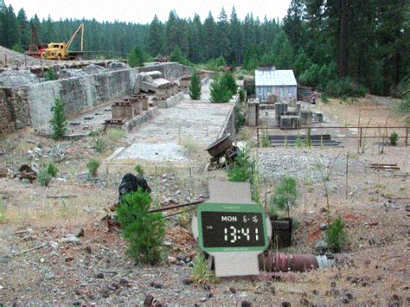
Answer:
13:41
